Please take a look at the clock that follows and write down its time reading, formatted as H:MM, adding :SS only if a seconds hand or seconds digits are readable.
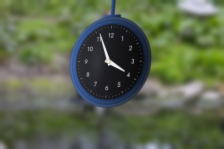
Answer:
3:56
